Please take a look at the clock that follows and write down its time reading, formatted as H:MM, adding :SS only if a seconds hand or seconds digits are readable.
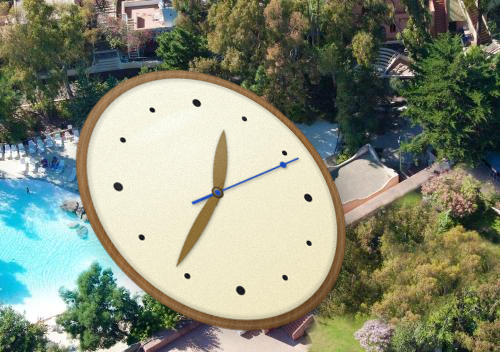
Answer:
12:36:11
